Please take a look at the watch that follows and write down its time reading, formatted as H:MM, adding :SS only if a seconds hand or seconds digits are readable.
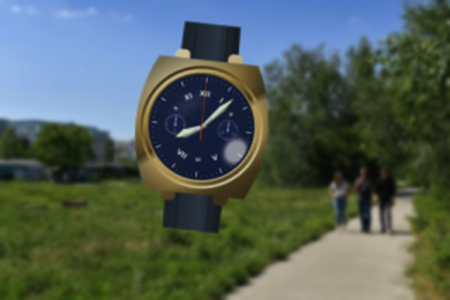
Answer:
8:07
